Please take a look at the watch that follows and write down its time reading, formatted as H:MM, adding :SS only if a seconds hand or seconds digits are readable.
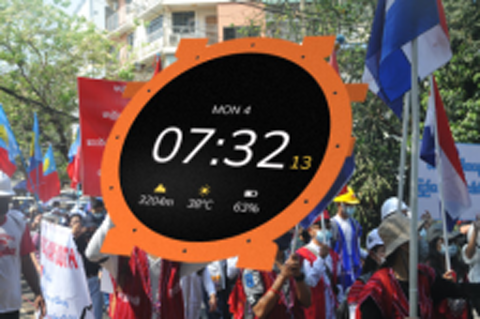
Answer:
7:32:13
